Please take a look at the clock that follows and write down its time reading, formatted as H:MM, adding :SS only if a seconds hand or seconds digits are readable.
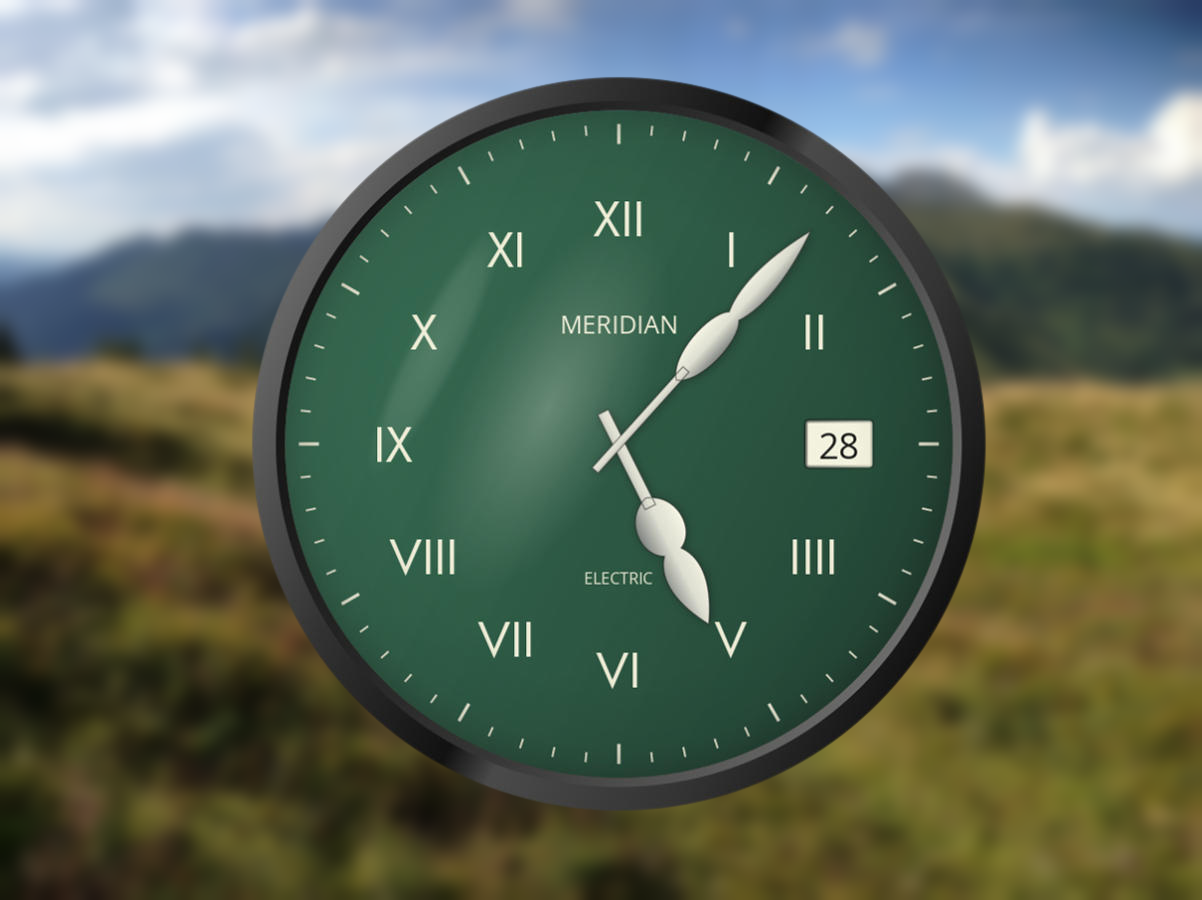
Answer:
5:07
